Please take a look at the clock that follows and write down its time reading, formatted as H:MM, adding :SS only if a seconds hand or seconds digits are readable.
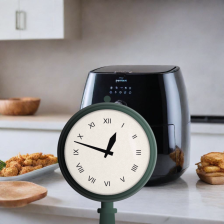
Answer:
12:48
